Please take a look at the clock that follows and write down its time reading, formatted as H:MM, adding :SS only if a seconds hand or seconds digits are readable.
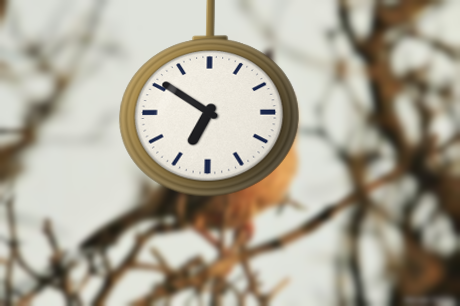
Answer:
6:51
